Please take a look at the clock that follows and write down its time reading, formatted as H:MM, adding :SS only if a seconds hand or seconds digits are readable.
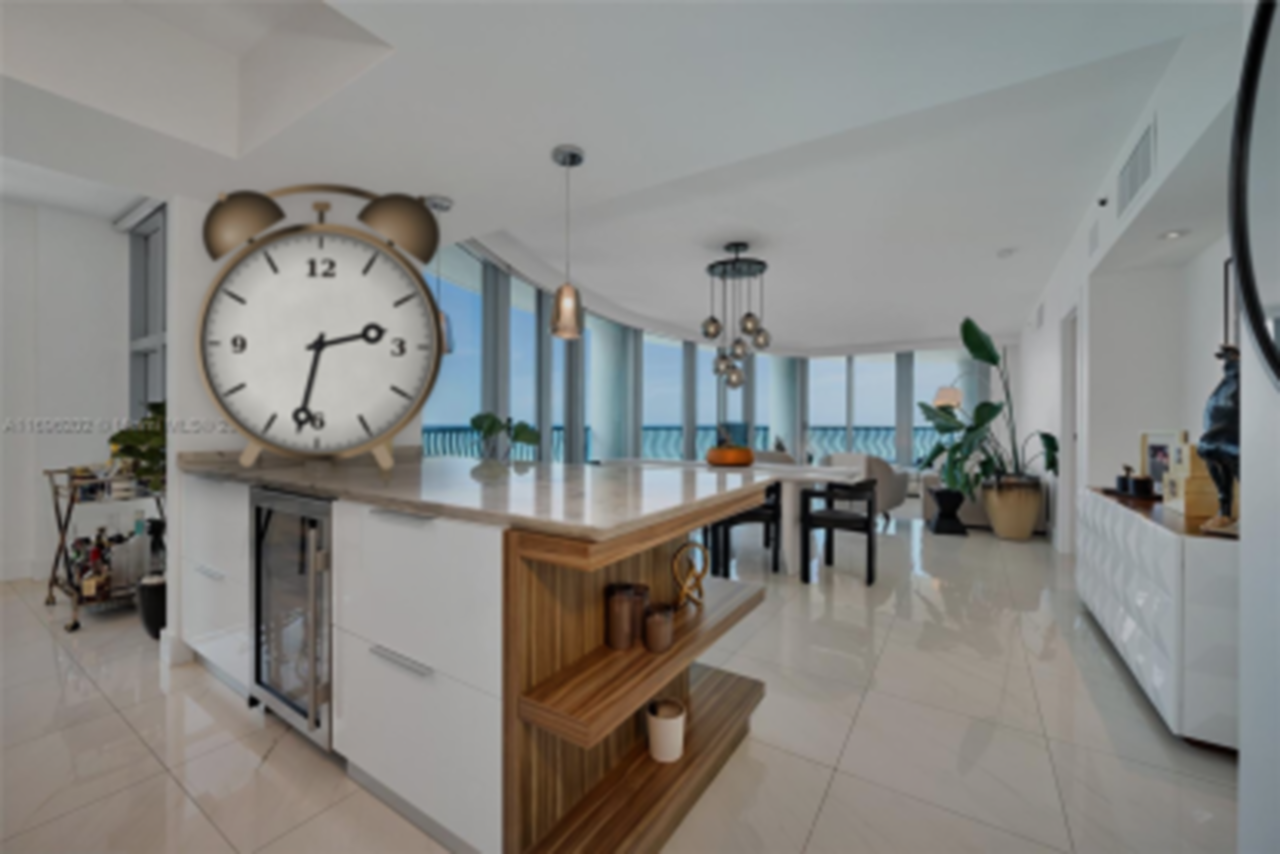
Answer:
2:32
